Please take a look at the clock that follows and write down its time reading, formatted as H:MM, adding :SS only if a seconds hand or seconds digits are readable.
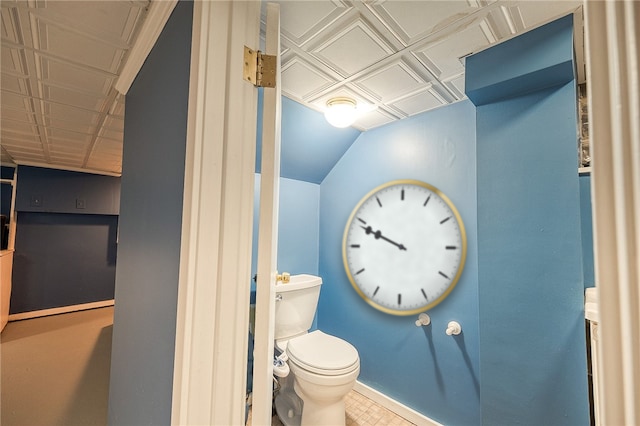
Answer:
9:49
